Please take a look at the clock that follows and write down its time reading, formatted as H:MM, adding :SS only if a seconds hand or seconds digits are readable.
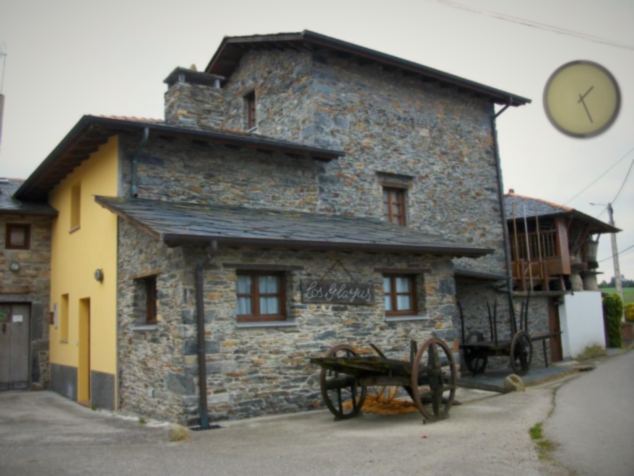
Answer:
1:26
